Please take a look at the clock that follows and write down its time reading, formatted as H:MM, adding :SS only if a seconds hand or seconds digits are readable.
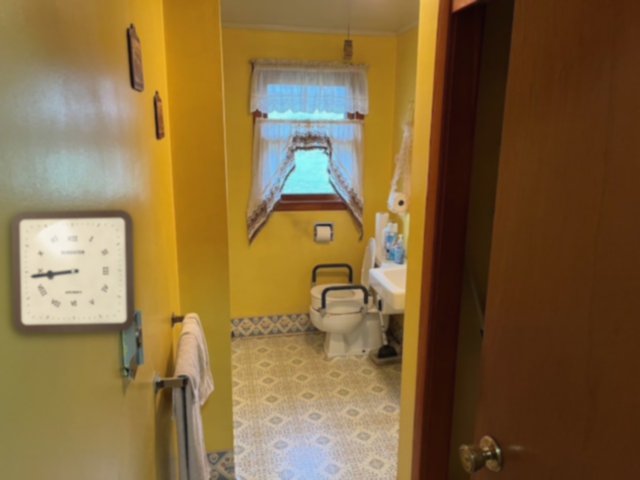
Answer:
8:44
